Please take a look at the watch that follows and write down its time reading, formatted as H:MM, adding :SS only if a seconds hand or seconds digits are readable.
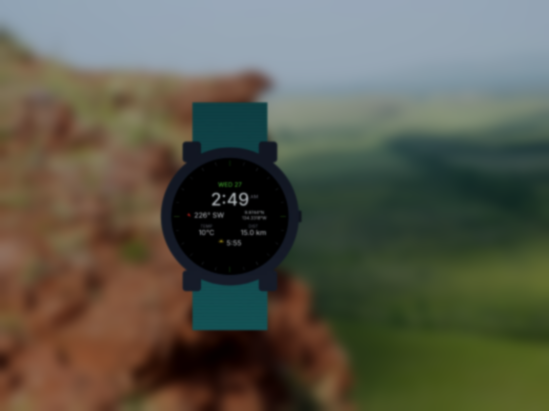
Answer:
2:49
